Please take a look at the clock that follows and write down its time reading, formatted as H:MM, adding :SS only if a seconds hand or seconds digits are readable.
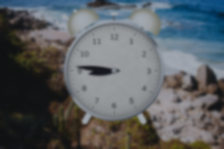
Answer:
8:46
